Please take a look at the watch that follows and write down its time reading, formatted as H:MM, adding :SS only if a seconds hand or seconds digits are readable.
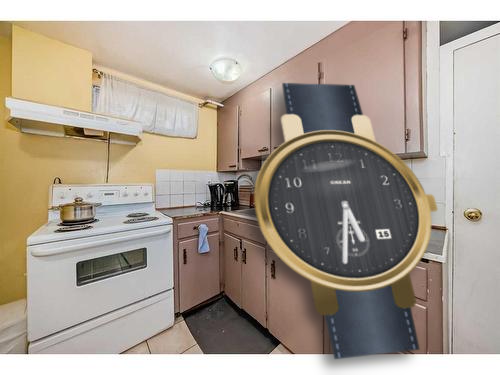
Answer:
5:32
